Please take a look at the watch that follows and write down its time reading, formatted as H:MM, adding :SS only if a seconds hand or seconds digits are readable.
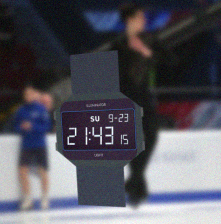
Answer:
21:43:15
